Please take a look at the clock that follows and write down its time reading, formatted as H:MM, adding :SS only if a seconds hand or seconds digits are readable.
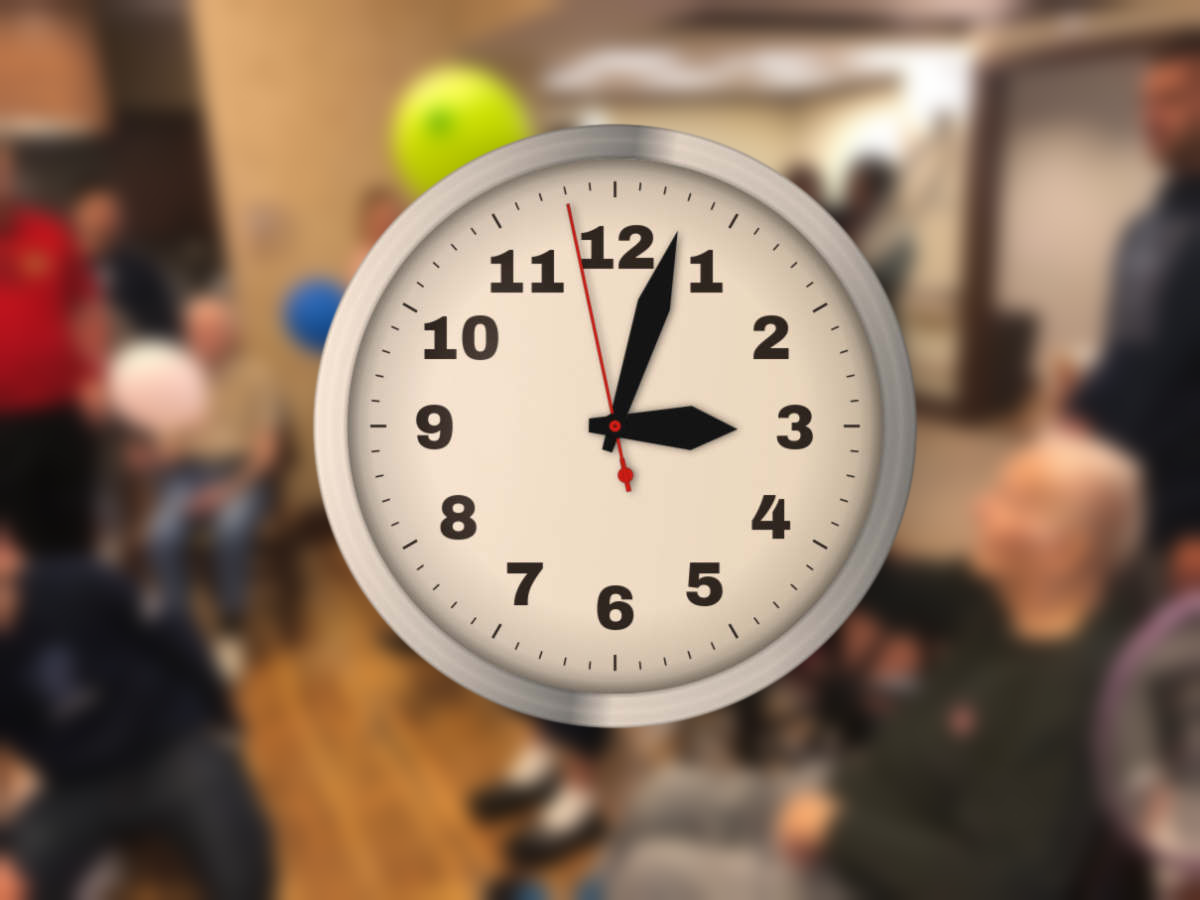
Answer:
3:02:58
